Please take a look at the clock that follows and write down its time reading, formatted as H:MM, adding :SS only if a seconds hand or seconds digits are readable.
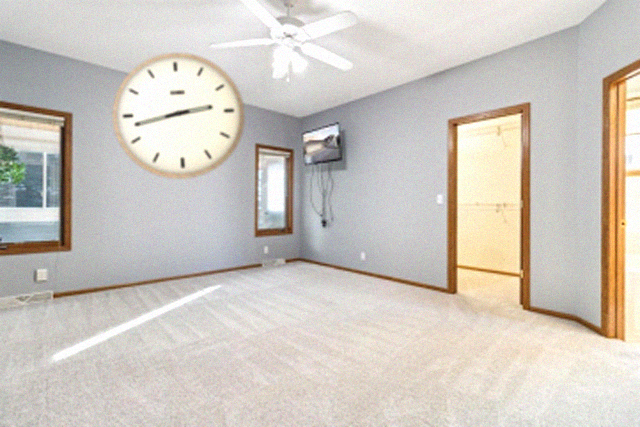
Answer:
2:43
